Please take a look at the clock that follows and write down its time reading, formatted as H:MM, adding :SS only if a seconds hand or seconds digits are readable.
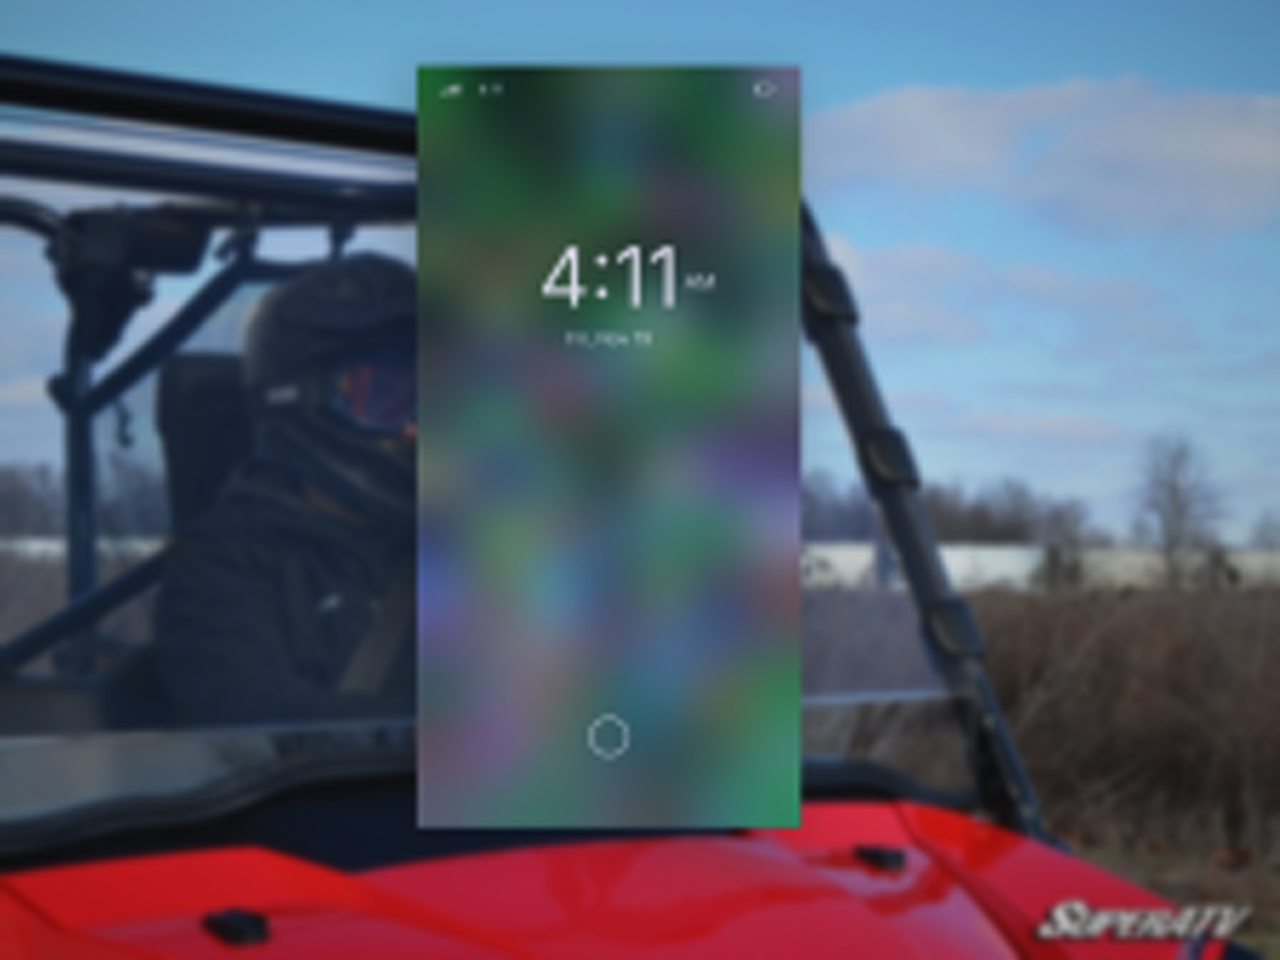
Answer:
4:11
